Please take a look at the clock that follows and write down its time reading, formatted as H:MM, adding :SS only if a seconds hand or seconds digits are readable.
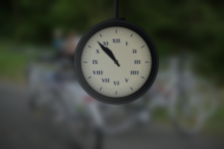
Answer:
10:53
